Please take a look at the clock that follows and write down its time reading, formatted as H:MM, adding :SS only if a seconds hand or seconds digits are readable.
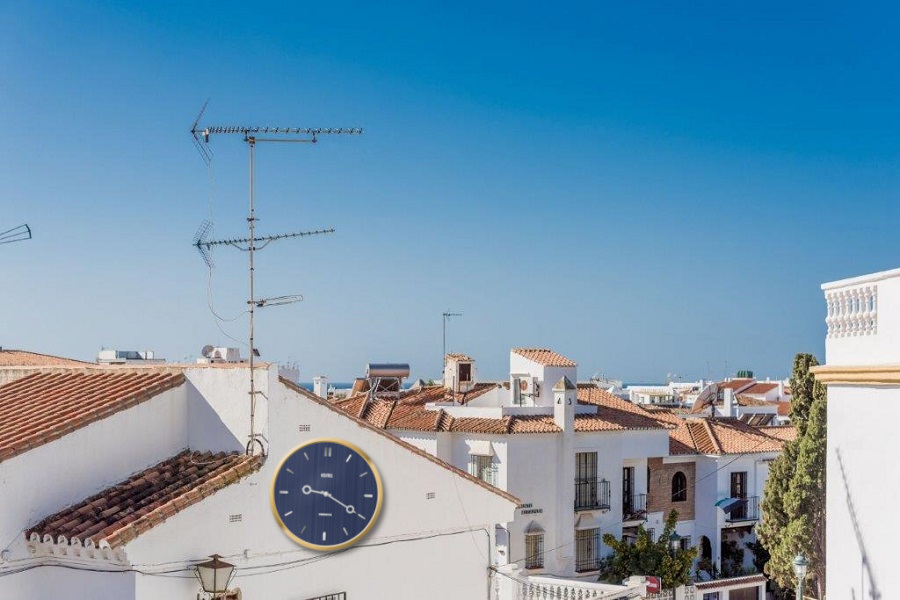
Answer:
9:20
